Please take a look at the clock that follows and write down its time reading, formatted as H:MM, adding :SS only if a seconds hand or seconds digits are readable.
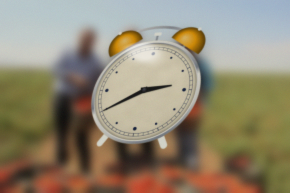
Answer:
2:40
